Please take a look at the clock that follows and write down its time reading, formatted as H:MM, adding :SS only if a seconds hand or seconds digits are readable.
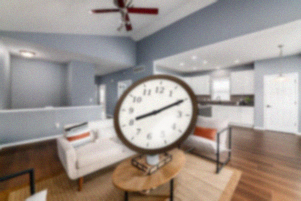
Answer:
8:10
